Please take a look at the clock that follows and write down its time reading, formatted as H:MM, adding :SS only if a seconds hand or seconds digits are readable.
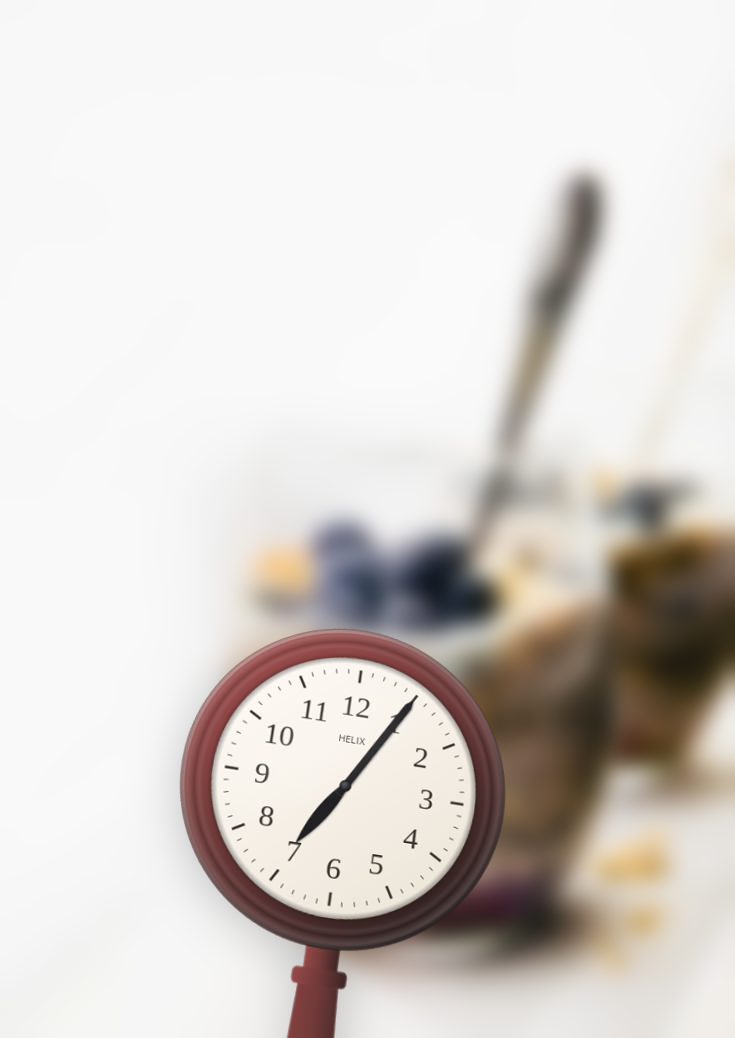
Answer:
7:05
